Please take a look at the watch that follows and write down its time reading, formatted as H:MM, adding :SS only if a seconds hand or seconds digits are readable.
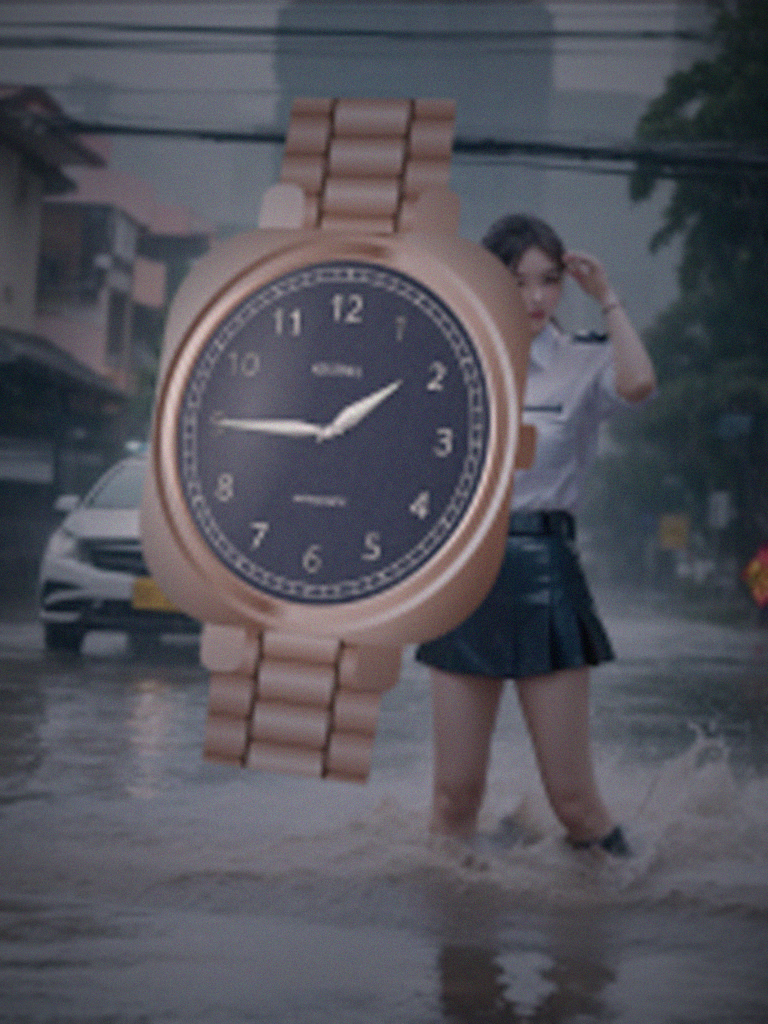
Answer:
1:45
